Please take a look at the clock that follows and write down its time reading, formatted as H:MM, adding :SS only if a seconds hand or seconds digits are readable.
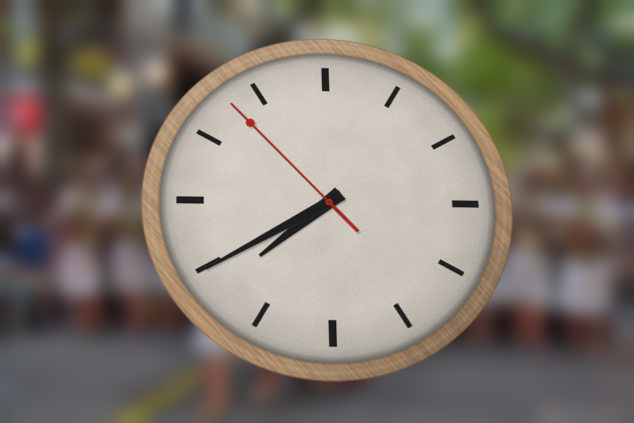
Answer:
7:39:53
